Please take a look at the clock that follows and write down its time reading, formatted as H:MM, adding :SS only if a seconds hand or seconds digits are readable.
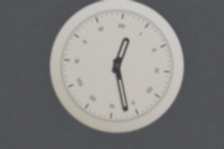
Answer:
12:27
